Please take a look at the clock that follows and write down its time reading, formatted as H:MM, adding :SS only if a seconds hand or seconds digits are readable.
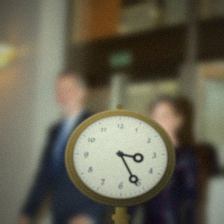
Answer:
3:26
